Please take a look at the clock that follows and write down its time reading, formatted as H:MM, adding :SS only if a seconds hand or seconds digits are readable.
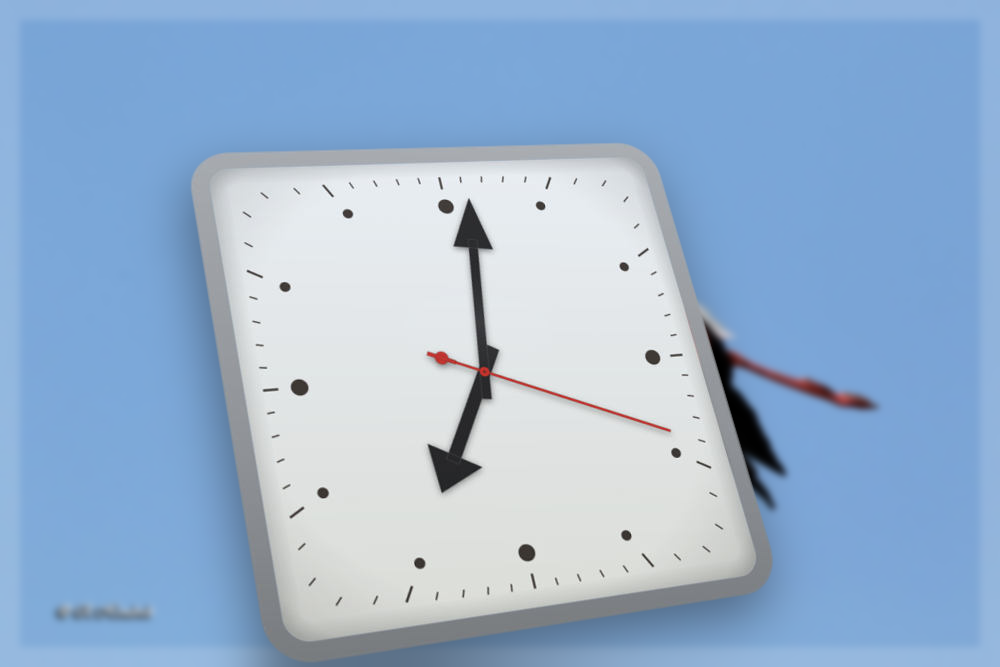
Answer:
7:01:19
